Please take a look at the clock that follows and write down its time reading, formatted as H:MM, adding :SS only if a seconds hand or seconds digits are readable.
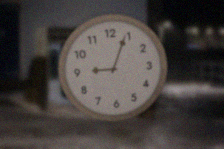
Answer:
9:04
